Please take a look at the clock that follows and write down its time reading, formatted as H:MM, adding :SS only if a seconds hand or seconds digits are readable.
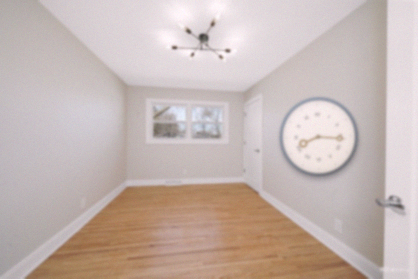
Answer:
8:16
